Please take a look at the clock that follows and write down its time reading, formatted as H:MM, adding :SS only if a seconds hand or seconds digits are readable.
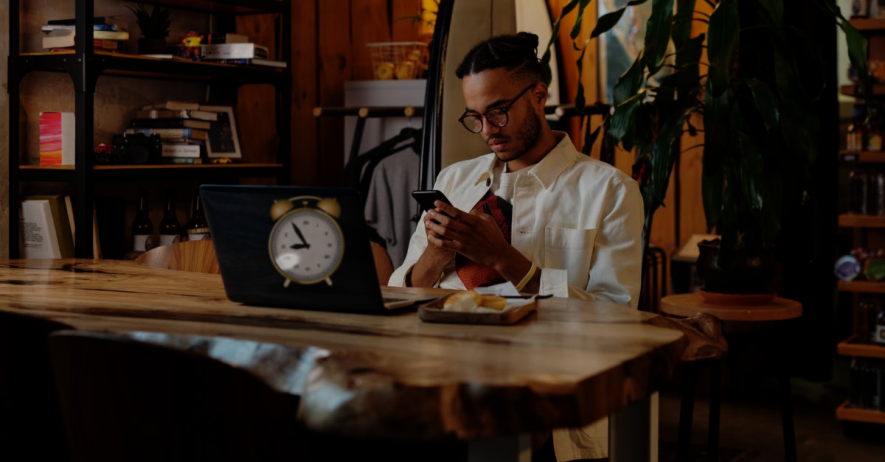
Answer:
8:55
